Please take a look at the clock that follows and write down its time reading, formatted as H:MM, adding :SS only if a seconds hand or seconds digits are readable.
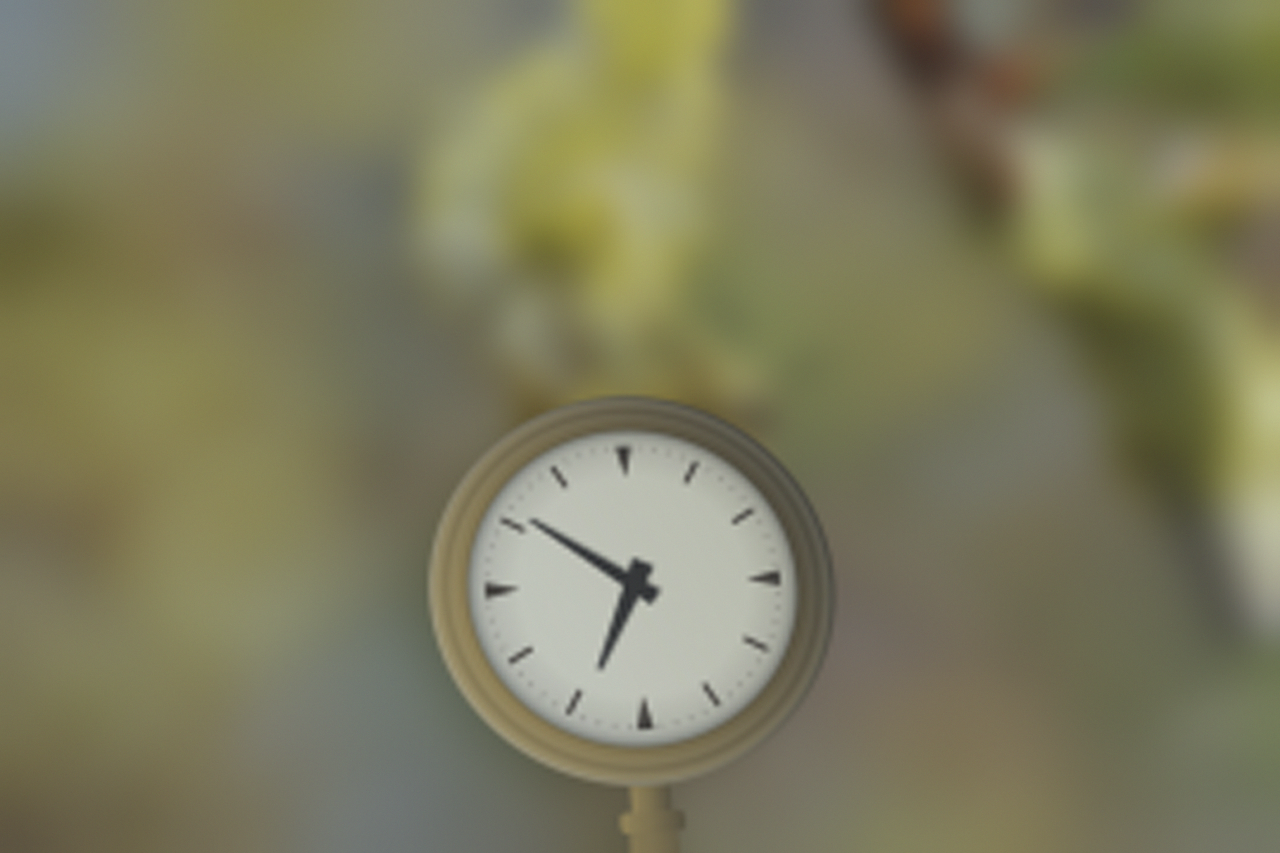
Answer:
6:51
